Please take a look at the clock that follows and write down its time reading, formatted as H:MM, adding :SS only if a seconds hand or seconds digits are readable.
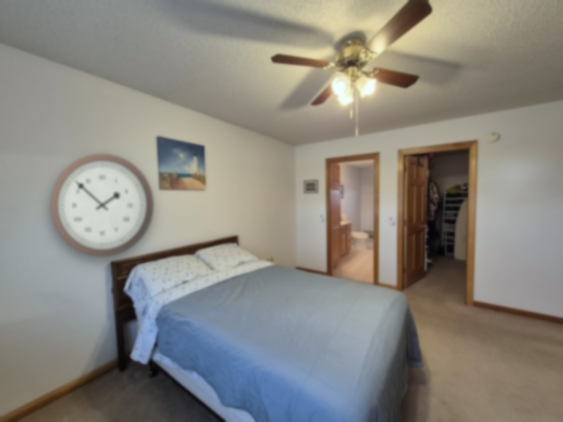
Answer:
1:52
